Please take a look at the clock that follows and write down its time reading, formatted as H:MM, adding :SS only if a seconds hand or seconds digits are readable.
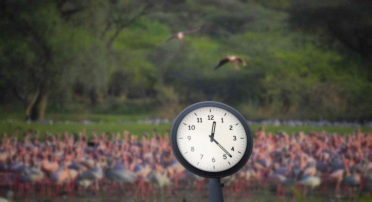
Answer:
12:23
